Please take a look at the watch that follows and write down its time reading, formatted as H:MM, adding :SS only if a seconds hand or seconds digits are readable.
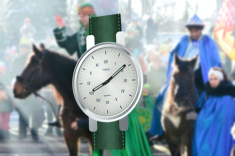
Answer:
8:09
